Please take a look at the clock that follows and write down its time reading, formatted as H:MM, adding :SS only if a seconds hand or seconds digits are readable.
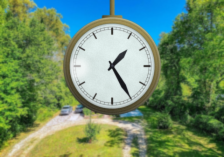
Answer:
1:25
